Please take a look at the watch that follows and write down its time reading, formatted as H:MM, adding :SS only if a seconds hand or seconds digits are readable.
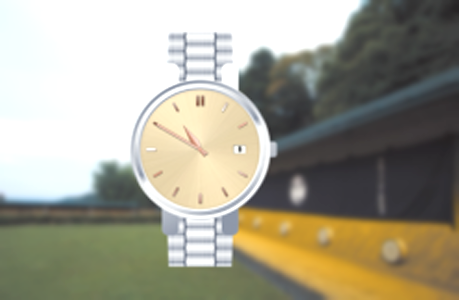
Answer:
10:50
